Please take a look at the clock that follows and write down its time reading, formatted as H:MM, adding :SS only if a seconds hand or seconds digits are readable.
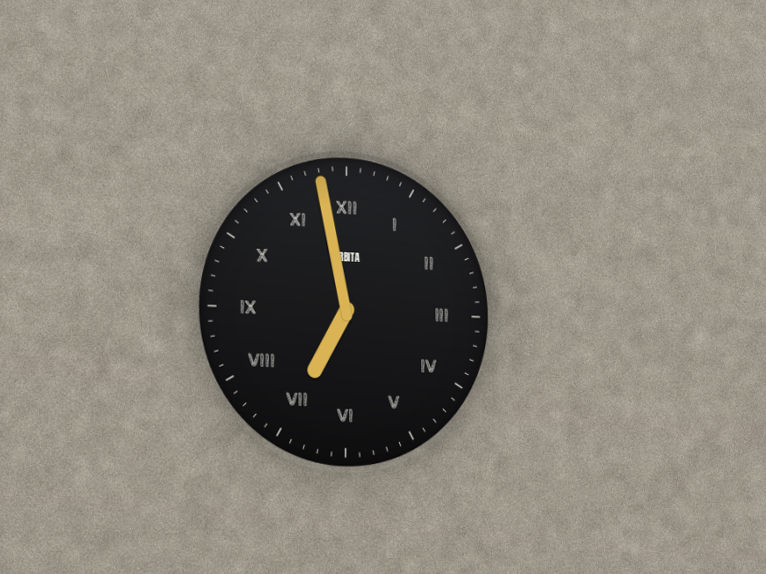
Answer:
6:58
